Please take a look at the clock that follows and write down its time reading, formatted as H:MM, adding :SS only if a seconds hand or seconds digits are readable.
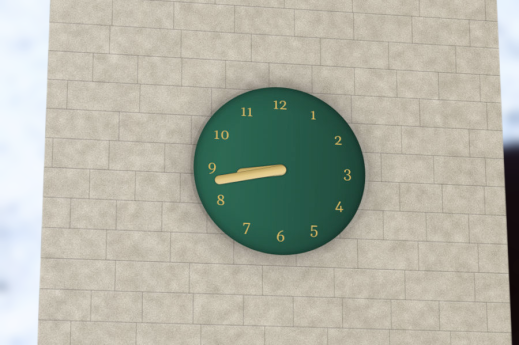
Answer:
8:43
